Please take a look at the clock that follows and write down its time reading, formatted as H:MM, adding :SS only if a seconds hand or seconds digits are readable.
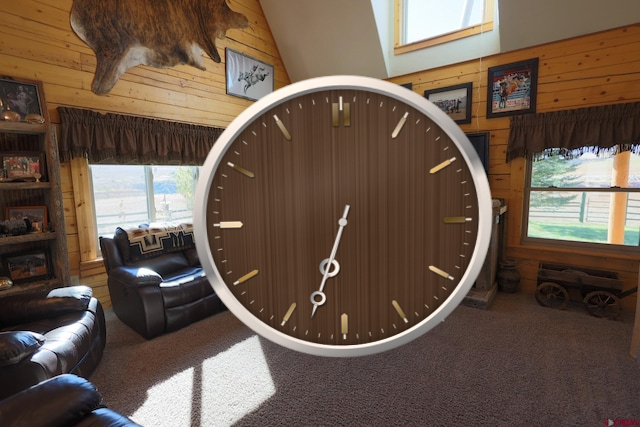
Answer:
6:33
